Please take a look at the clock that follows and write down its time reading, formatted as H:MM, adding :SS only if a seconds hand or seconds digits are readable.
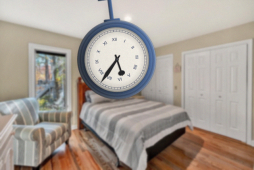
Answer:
5:37
